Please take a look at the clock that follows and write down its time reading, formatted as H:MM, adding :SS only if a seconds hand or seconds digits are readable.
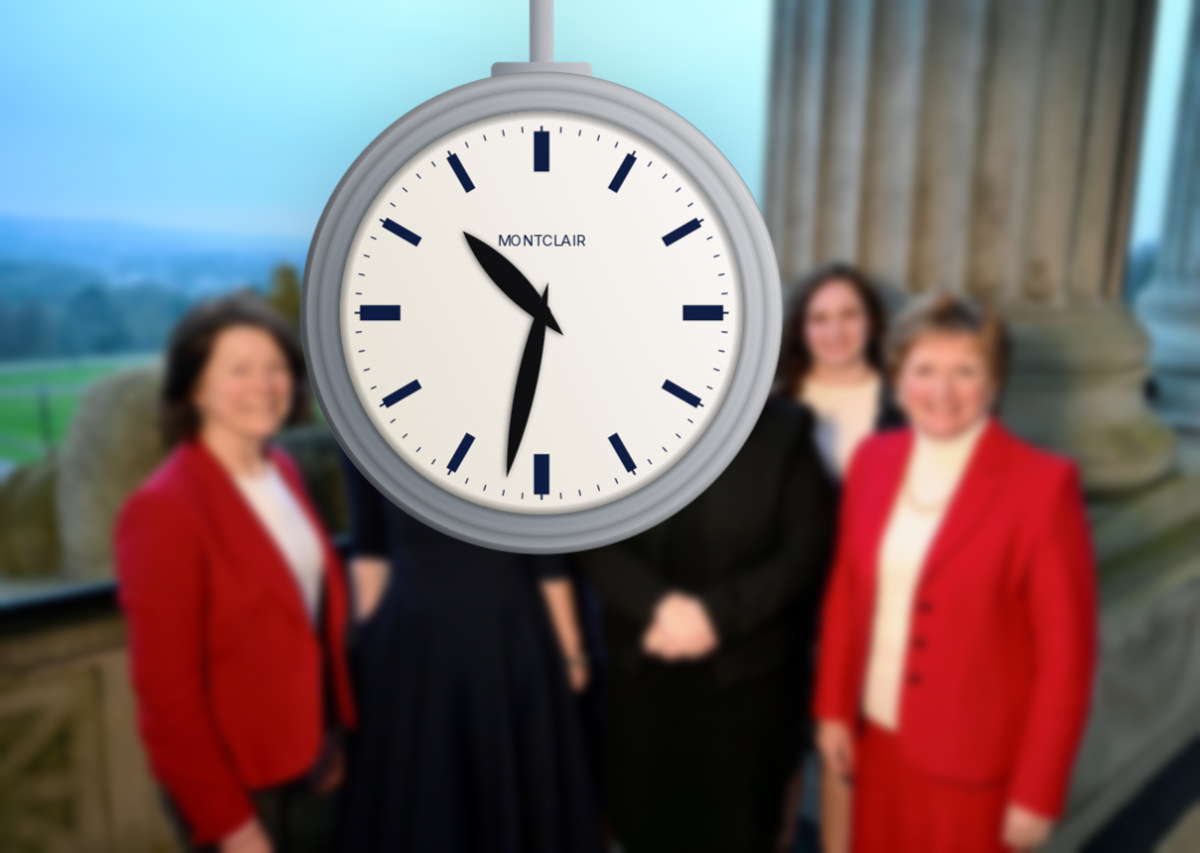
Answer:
10:32
